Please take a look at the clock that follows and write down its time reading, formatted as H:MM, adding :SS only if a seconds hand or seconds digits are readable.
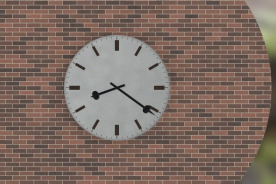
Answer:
8:21
